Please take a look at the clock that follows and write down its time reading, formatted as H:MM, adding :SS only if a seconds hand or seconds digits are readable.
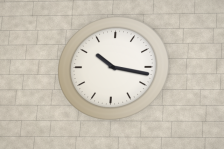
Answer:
10:17
